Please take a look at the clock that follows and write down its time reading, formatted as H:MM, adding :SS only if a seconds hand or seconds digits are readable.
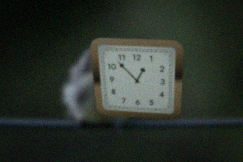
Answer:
12:53
